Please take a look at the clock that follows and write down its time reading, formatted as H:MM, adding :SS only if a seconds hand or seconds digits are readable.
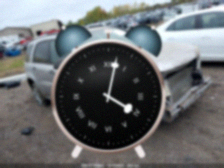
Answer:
4:02
